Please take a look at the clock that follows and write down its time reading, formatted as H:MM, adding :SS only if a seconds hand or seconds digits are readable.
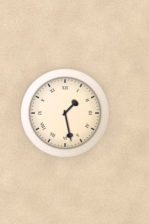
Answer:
1:28
